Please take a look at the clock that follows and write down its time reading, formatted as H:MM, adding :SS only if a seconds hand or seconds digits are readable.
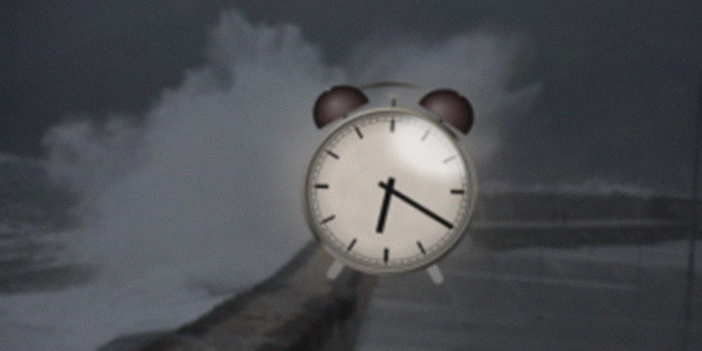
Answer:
6:20
